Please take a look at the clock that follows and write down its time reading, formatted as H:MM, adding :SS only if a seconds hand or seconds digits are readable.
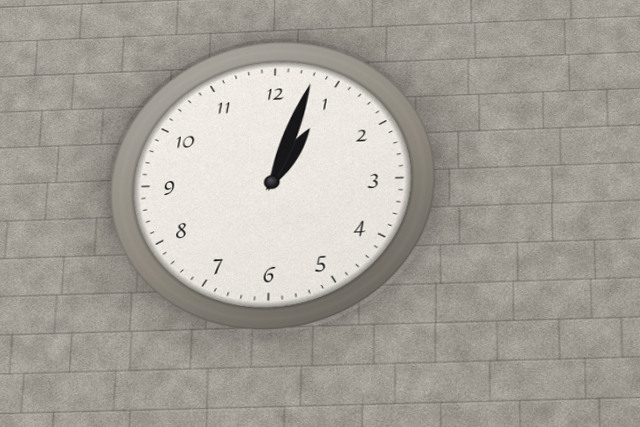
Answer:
1:03
